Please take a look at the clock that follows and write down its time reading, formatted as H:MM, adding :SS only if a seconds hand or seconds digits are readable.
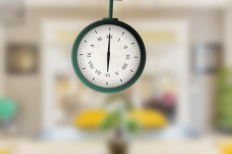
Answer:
6:00
